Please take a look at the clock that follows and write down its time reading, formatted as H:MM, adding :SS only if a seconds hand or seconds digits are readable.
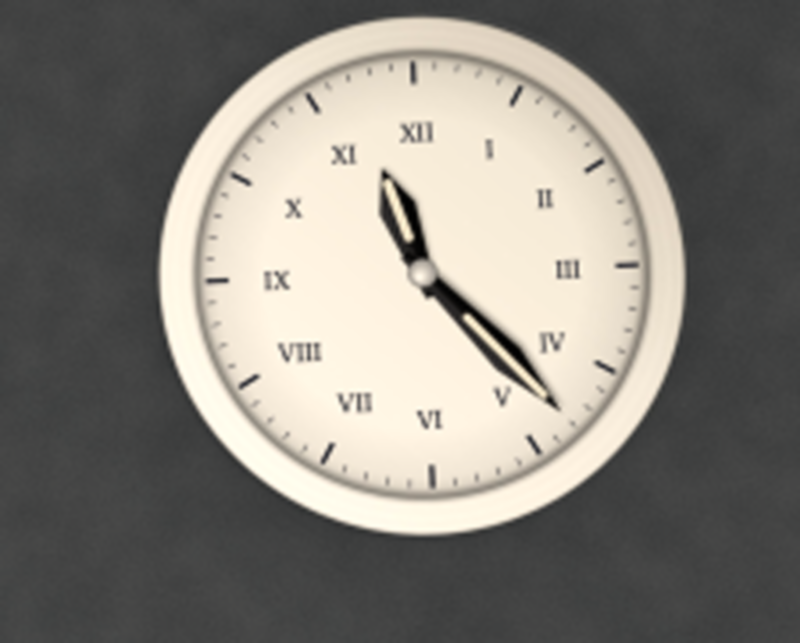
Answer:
11:23
